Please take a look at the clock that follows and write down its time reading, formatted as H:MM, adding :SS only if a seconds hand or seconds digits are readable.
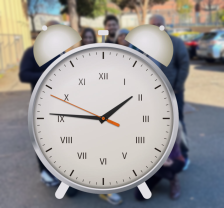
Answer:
1:45:49
